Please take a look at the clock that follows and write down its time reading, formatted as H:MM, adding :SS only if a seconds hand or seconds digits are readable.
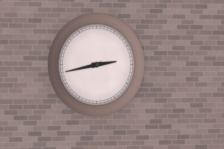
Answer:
2:43
